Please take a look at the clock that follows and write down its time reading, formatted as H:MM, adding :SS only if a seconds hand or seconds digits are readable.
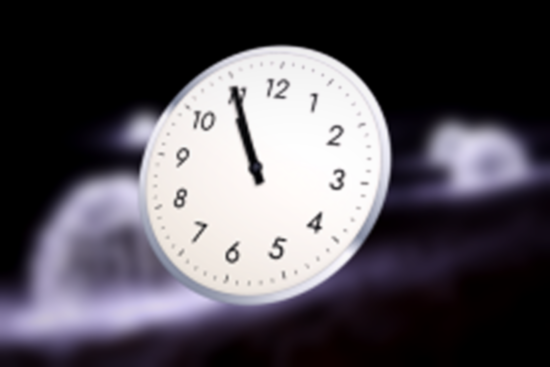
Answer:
10:55
